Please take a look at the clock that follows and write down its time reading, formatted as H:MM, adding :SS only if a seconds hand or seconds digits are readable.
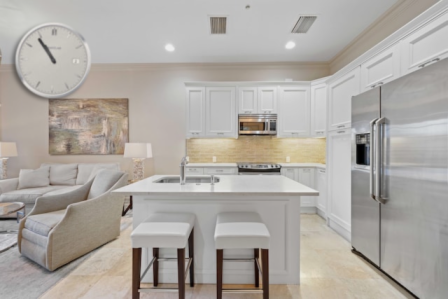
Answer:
10:54
